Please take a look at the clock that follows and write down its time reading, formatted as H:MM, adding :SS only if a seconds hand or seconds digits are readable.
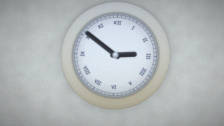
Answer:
2:51
